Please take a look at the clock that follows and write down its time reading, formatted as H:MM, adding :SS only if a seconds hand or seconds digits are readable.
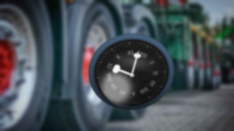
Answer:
8:58
